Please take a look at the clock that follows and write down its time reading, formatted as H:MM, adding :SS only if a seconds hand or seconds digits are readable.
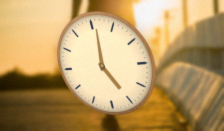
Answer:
5:01
